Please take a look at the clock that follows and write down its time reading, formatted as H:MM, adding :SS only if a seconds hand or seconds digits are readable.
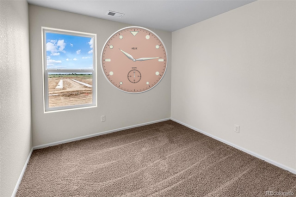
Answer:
10:14
